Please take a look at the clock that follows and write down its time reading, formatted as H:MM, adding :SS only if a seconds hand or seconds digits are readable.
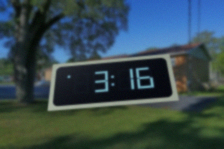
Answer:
3:16
